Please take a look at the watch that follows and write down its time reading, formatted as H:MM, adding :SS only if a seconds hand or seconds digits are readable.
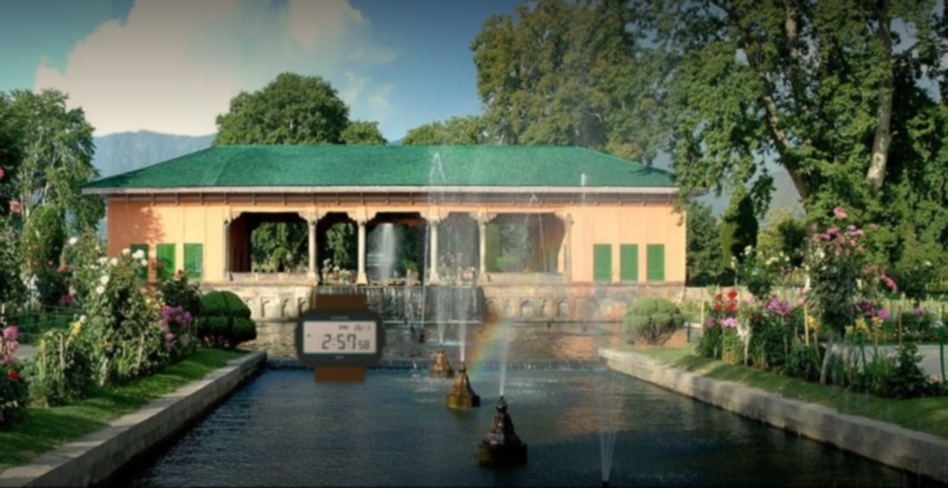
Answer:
2:57
